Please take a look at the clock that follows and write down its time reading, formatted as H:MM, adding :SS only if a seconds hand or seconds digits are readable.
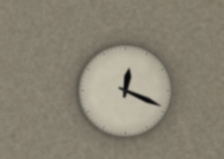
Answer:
12:19
